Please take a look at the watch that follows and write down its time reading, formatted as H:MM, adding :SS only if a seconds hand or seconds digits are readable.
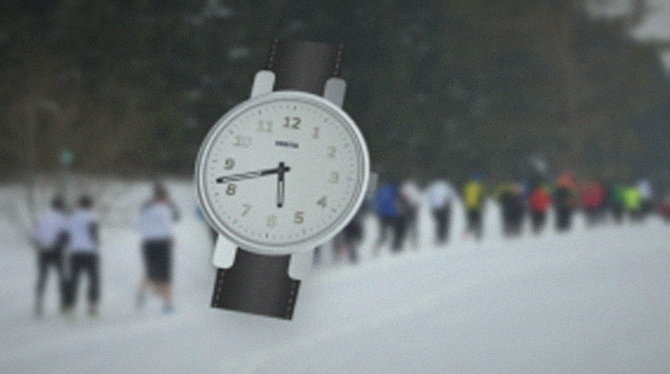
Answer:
5:42
